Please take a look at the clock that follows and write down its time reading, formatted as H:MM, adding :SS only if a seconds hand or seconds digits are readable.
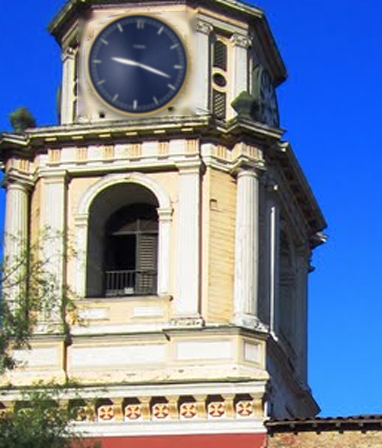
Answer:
9:18
